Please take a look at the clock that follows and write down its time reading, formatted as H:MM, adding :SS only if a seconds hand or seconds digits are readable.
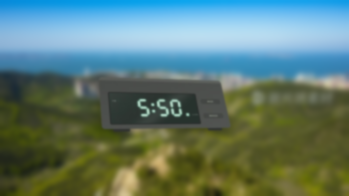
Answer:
5:50
